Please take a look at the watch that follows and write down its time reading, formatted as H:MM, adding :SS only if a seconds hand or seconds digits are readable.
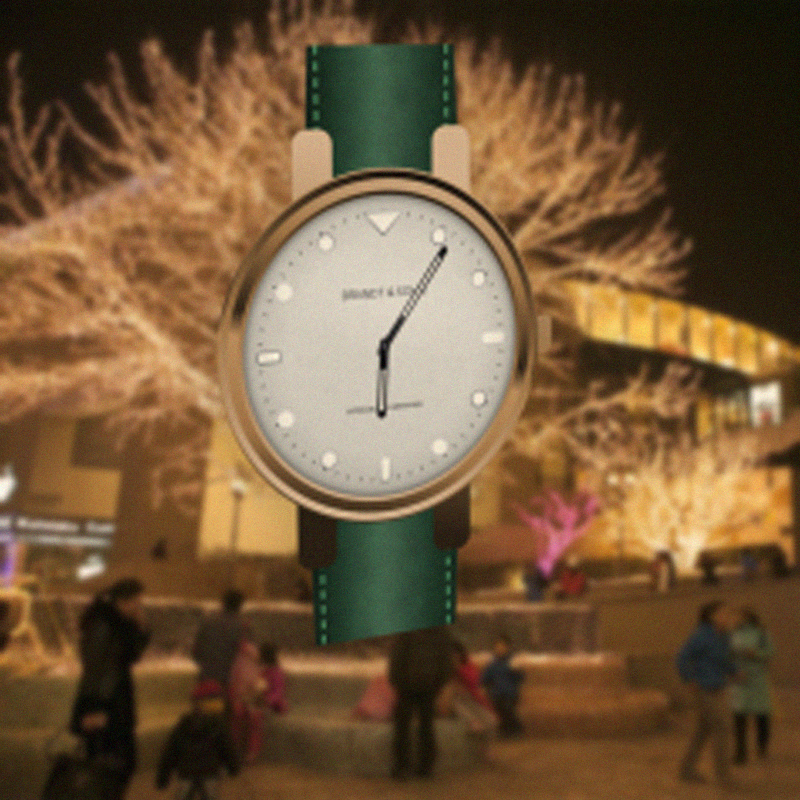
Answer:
6:06
